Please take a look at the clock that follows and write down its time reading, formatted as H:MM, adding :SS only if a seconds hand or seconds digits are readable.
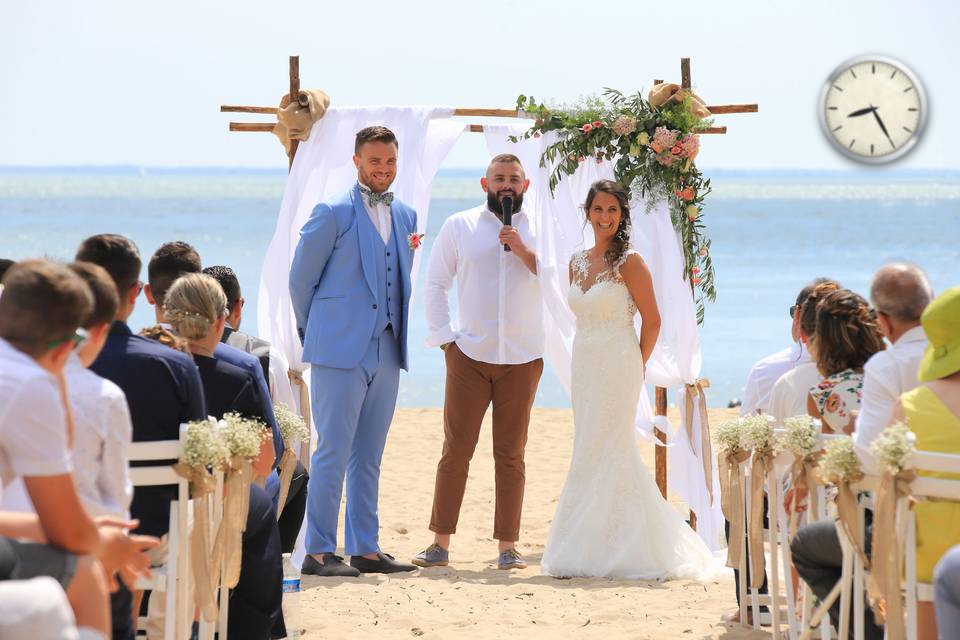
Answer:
8:25
